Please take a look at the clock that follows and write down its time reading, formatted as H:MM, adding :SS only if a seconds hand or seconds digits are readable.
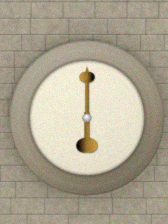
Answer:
6:00
